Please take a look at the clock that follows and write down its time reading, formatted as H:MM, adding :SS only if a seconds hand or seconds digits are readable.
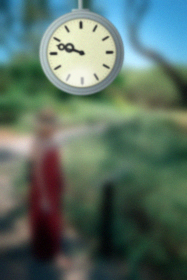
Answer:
9:48
